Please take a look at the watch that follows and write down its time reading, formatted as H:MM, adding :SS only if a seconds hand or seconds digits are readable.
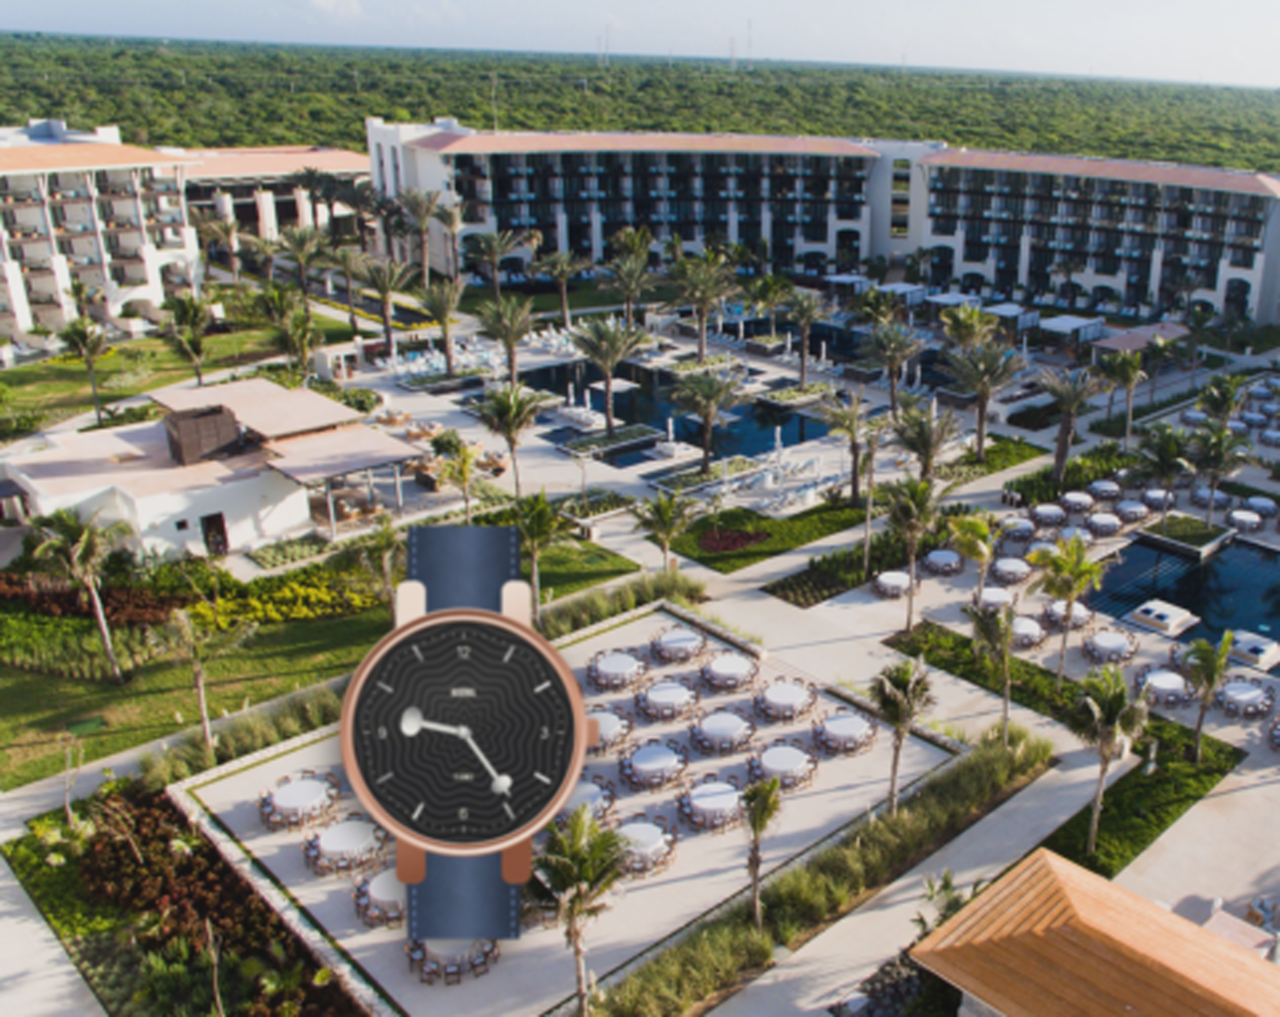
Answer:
9:24
